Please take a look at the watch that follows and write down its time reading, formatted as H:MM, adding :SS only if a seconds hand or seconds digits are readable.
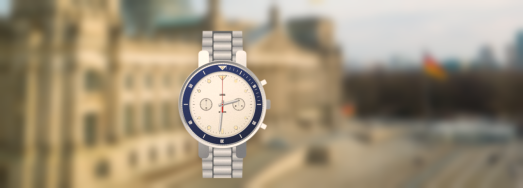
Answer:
2:31
